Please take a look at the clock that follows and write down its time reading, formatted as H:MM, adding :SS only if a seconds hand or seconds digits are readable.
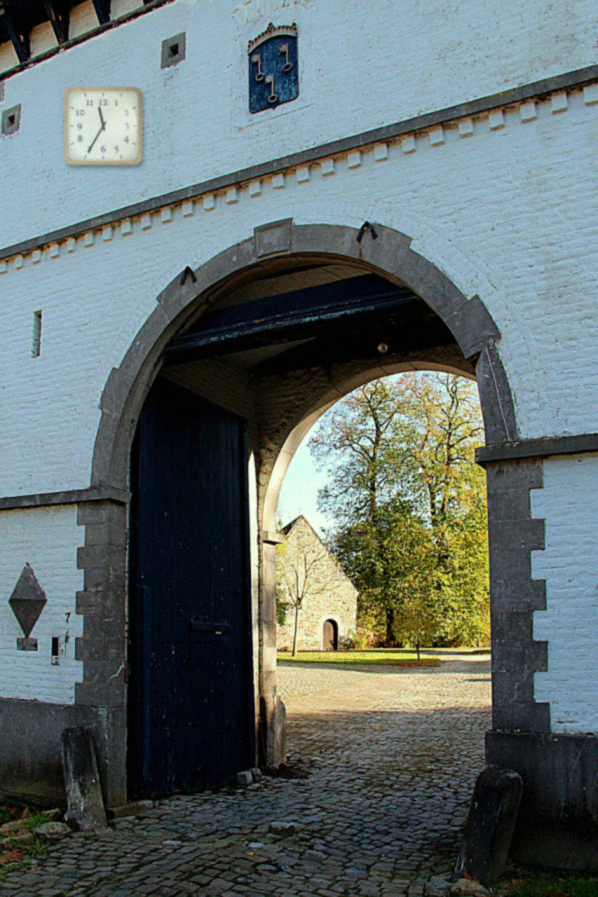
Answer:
11:35
